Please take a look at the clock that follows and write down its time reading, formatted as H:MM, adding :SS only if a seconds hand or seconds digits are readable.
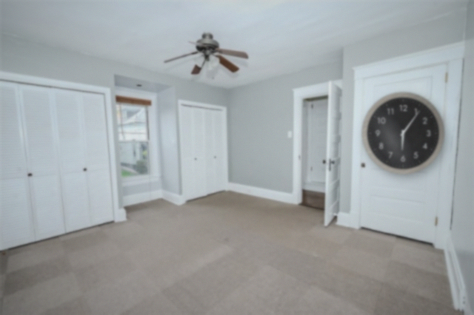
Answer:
6:06
